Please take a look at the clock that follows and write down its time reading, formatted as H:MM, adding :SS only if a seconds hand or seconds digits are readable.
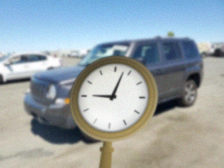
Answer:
9:03
